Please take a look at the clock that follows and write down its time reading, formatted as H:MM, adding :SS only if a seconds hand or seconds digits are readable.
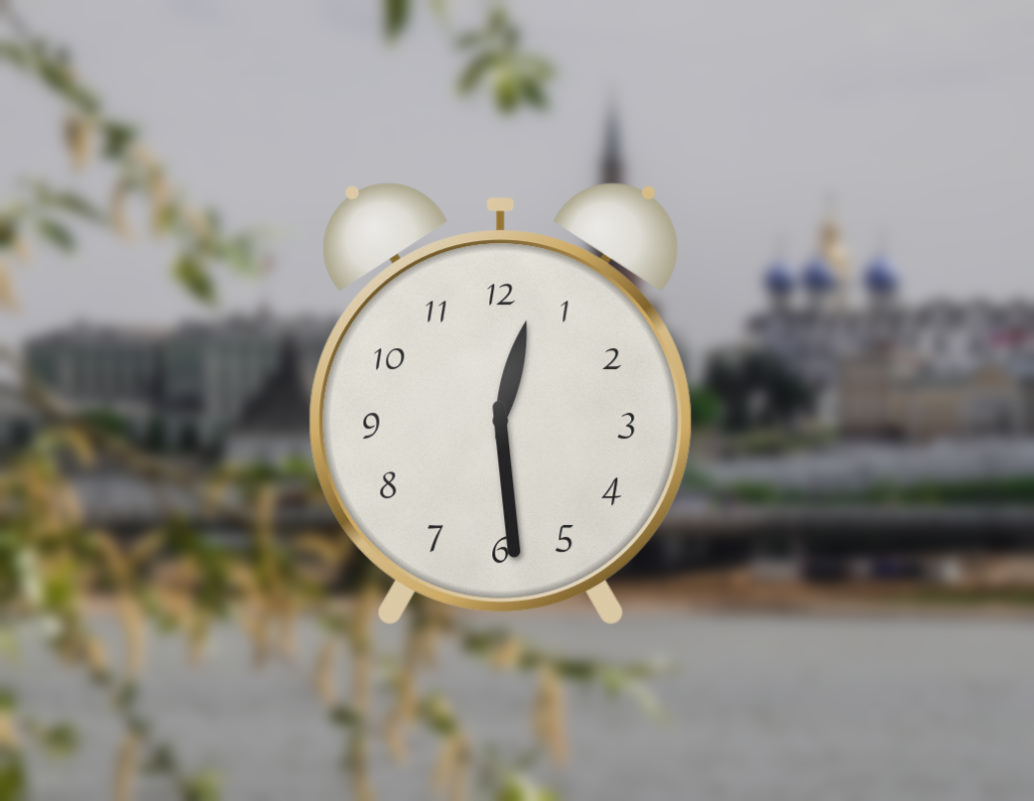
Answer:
12:29
